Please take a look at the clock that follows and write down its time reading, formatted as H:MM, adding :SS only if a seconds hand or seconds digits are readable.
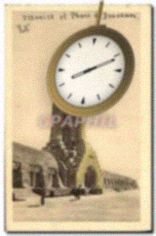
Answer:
8:11
